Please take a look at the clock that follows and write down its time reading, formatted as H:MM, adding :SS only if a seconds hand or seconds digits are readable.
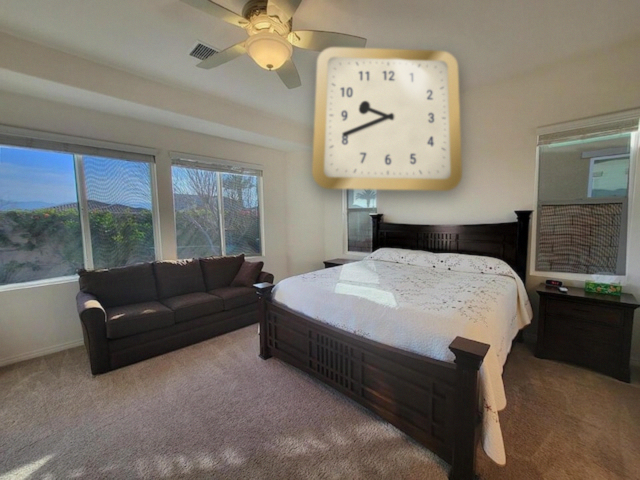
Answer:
9:41
